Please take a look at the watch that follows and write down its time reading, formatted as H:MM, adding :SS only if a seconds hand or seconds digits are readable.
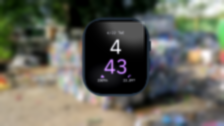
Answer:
4:43
